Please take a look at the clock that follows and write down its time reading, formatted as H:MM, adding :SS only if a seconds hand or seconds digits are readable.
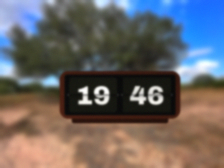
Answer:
19:46
